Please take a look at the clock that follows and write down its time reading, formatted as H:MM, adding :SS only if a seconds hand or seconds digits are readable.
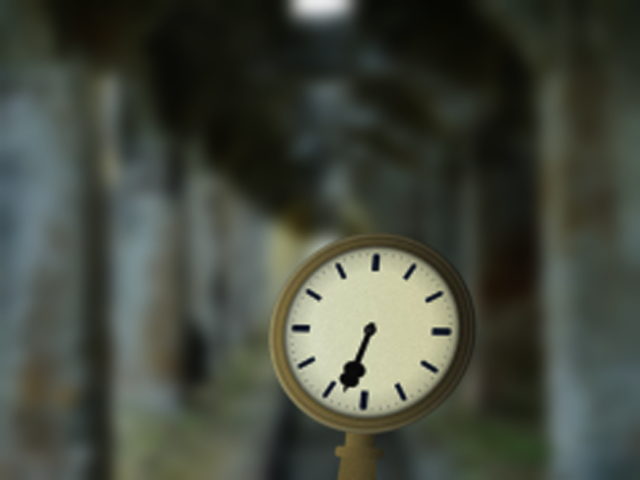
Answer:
6:33
